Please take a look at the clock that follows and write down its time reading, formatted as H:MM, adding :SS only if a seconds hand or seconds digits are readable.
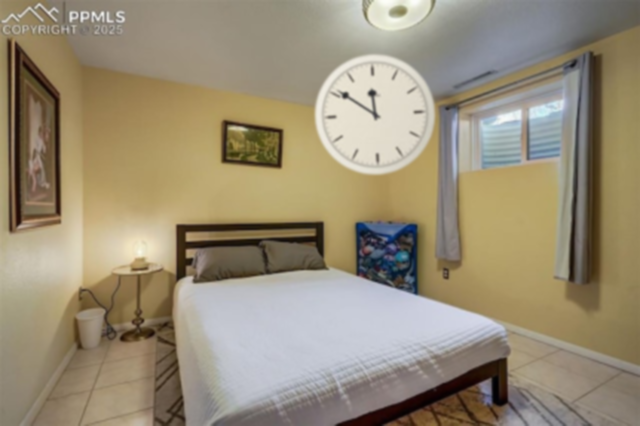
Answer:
11:51
